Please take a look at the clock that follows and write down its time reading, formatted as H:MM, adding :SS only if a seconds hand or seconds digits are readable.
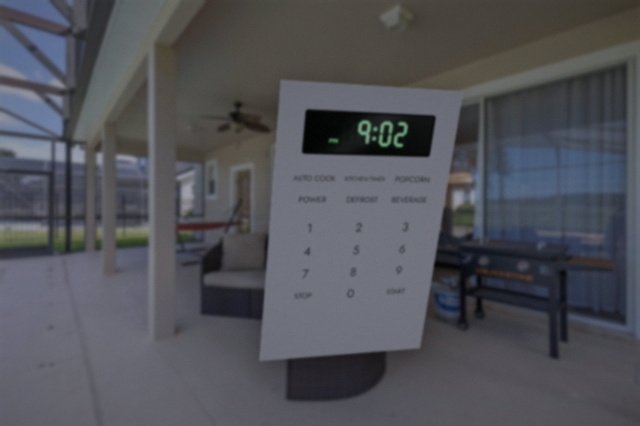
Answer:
9:02
